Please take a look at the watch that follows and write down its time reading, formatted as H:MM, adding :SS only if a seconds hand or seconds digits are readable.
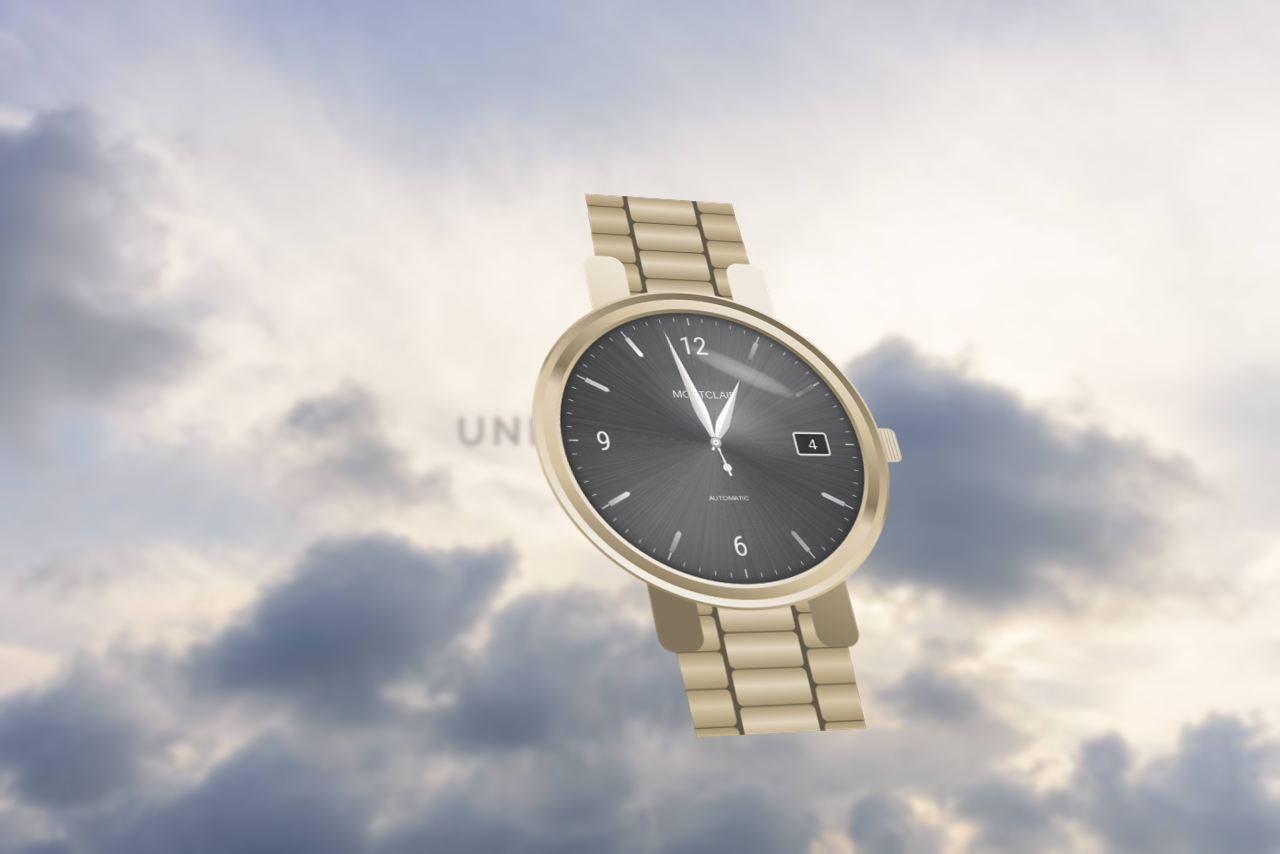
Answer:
12:57:58
